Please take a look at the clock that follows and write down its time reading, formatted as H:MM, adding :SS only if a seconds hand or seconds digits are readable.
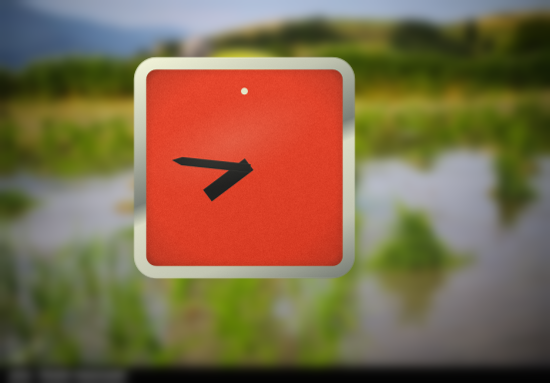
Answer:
7:46
